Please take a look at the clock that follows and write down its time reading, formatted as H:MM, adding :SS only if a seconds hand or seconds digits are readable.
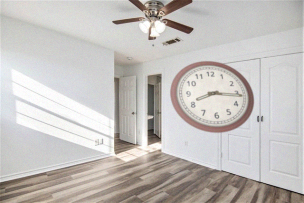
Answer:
8:16
